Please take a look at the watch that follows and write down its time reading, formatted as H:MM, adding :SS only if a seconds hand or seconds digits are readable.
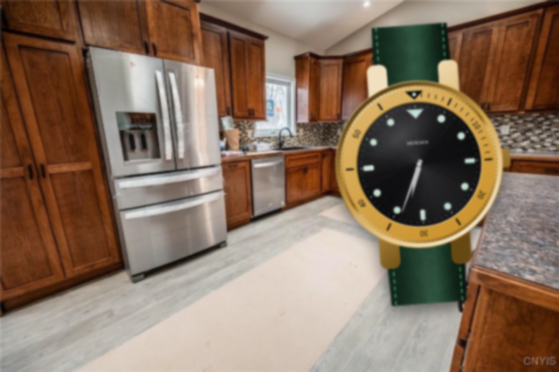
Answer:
6:34
